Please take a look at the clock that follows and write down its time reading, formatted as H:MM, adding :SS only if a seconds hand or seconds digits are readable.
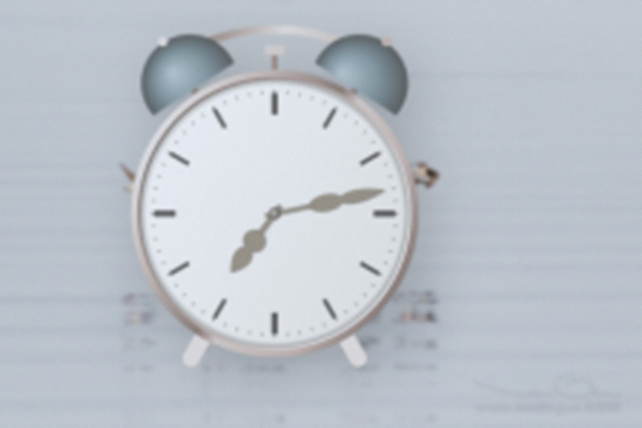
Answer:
7:13
